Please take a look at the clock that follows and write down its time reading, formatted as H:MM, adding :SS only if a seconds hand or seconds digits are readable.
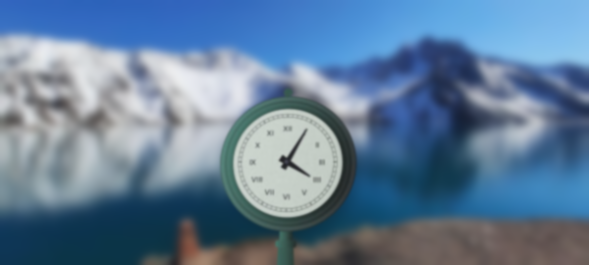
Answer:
4:05
